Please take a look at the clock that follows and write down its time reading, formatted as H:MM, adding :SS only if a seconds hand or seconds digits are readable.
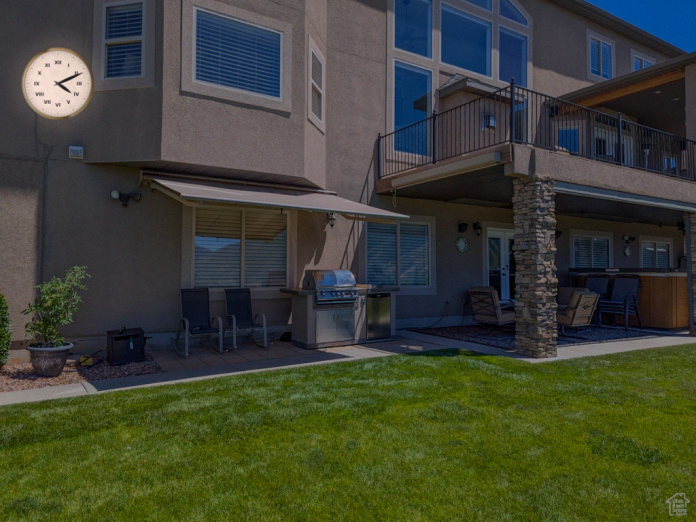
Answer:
4:11
